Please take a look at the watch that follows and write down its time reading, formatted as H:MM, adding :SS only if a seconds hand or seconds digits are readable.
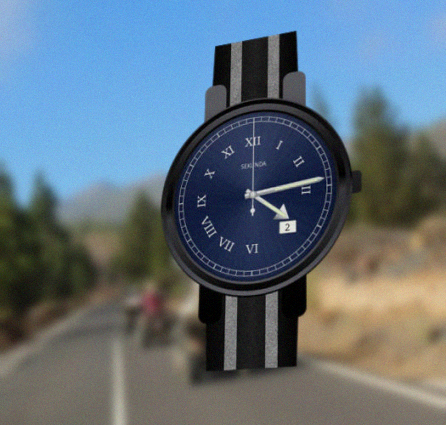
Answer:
4:14:00
